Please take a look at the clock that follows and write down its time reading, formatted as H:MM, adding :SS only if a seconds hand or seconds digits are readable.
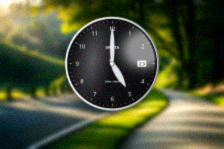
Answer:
5:00
